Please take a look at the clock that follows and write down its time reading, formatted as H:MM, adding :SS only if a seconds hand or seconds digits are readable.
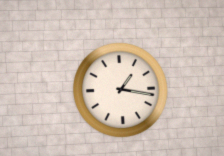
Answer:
1:17
